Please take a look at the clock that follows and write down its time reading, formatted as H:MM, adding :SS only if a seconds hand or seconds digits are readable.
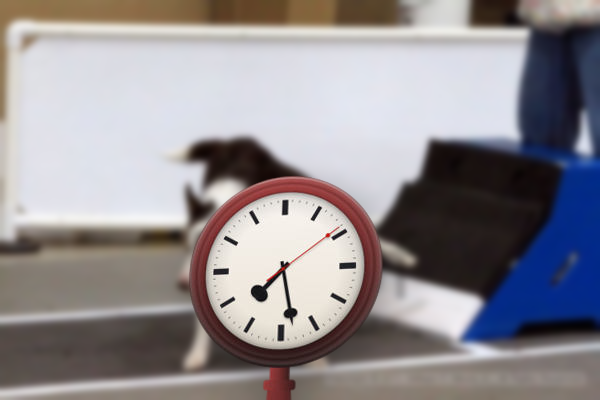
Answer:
7:28:09
